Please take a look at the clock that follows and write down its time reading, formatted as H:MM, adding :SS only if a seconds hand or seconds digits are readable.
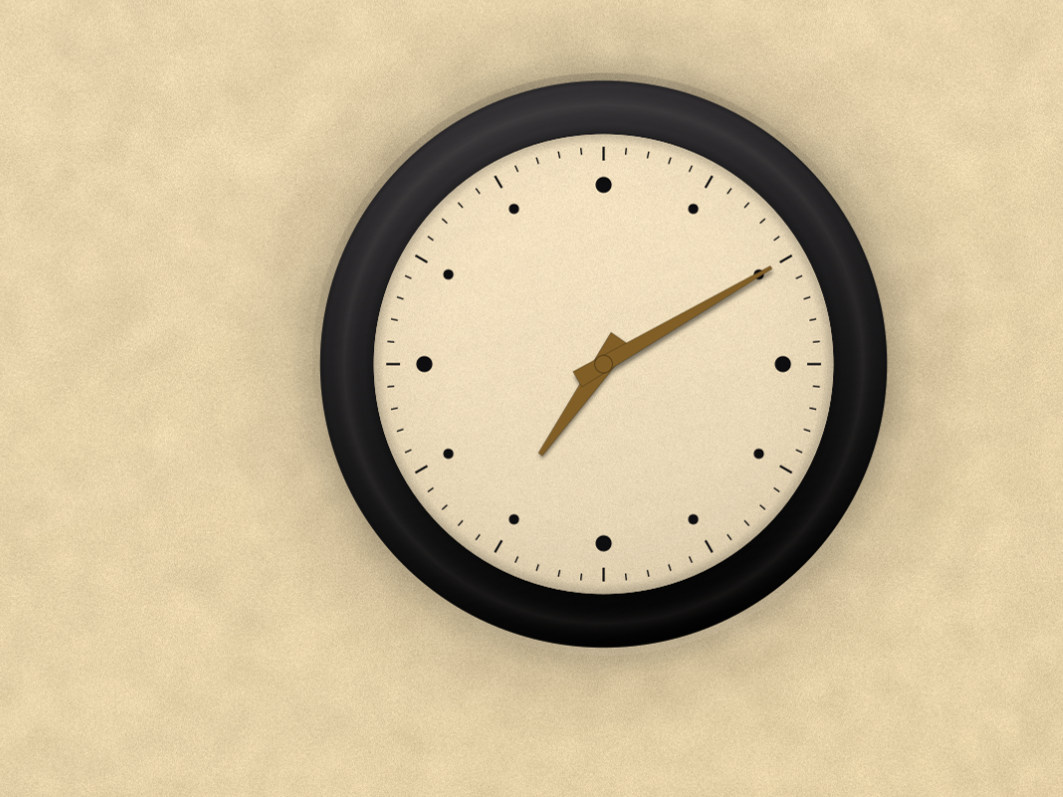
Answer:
7:10
